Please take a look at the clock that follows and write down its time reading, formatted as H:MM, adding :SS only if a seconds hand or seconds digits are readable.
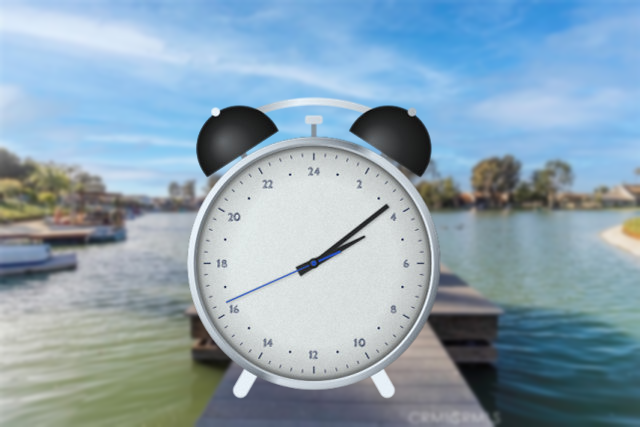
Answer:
4:08:41
